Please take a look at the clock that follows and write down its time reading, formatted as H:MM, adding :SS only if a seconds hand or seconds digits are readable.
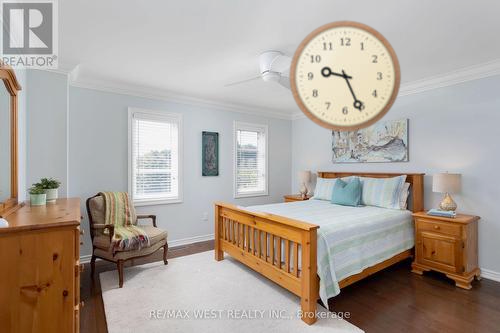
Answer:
9:26
